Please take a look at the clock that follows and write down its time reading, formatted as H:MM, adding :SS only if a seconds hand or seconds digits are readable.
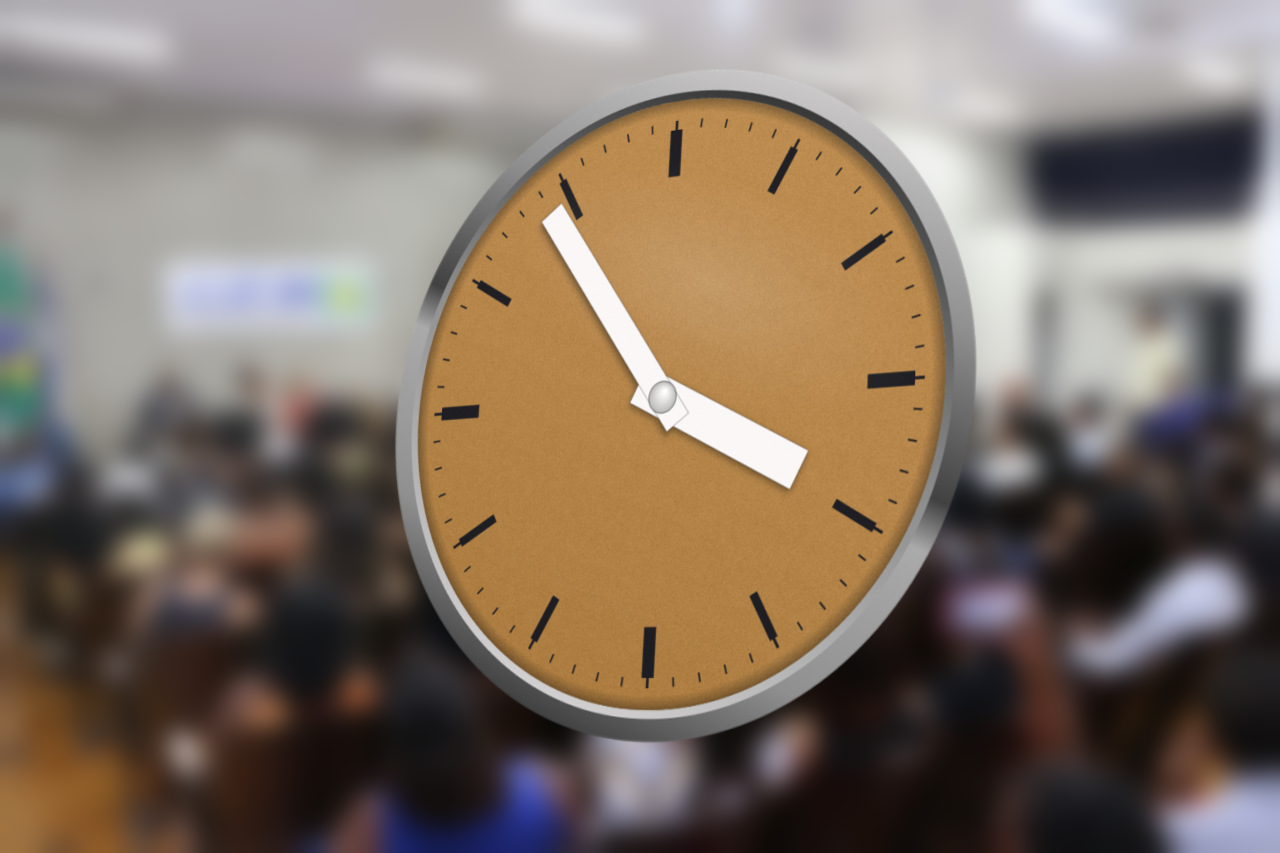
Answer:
3:54
